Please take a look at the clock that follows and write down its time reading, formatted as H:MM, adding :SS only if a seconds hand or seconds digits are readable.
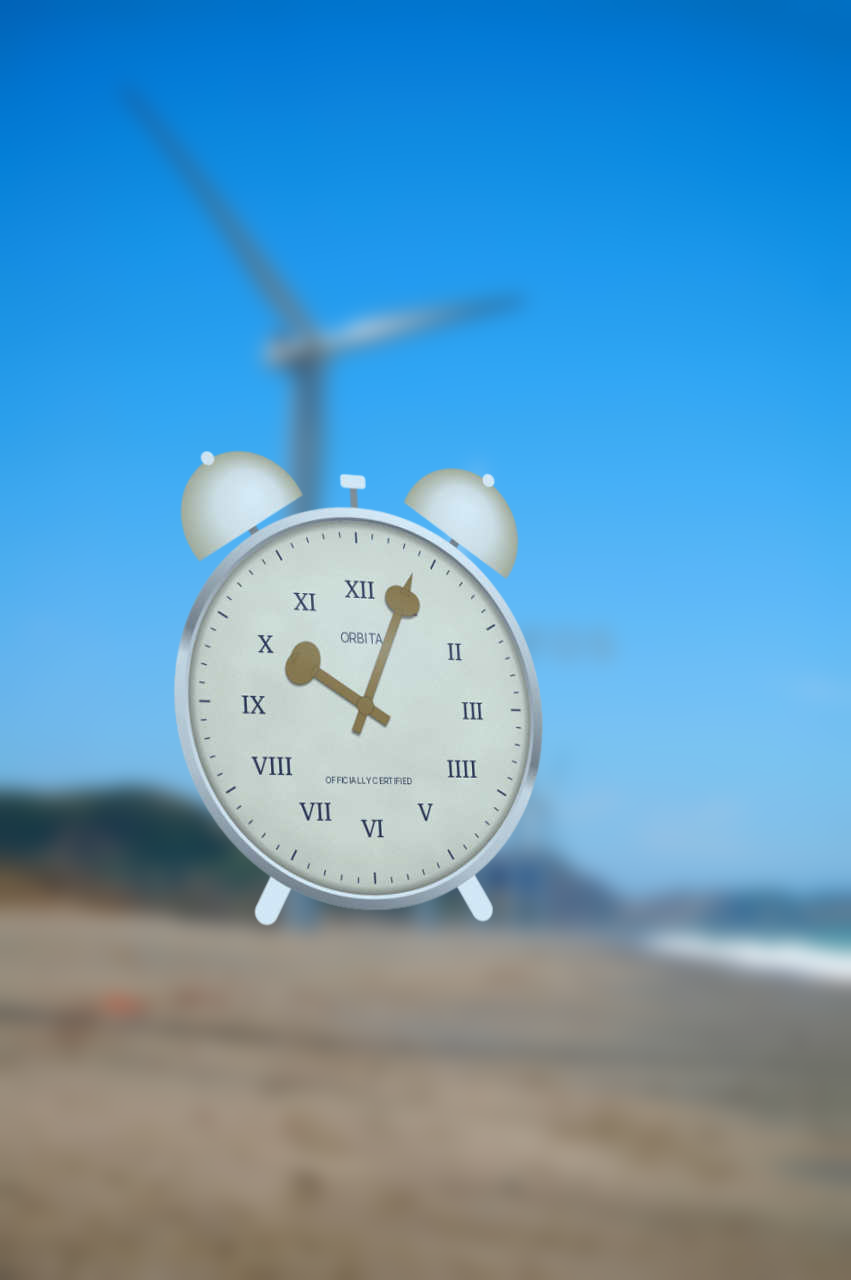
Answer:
10:04
